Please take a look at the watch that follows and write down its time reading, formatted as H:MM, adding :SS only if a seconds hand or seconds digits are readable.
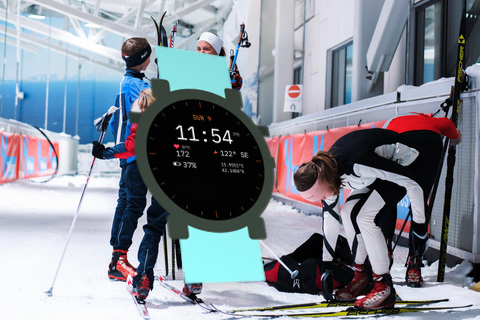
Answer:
11:54
